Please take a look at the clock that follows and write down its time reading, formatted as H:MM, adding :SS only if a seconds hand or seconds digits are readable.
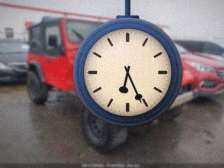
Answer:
6:26
